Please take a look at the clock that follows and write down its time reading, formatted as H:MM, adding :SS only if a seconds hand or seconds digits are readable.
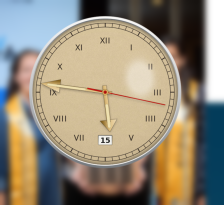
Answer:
5:46:17
